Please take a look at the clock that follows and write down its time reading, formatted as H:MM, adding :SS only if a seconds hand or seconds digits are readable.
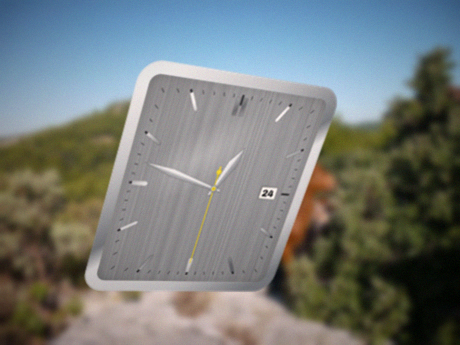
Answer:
12:47:30
